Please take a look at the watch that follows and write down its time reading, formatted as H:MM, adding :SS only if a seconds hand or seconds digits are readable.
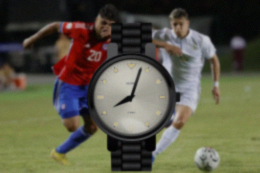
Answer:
8:03
